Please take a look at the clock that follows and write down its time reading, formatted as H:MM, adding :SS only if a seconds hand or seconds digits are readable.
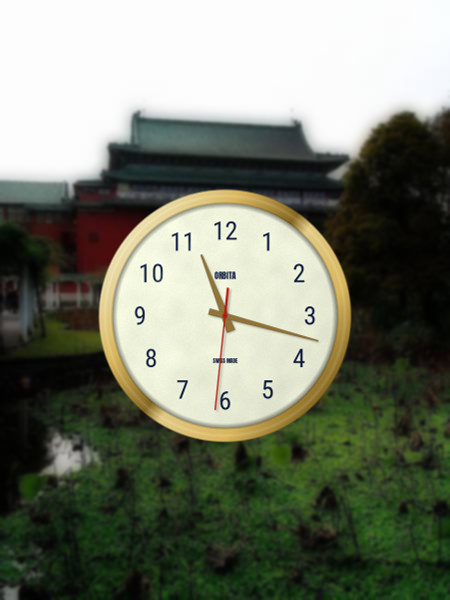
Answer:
11:17:31
